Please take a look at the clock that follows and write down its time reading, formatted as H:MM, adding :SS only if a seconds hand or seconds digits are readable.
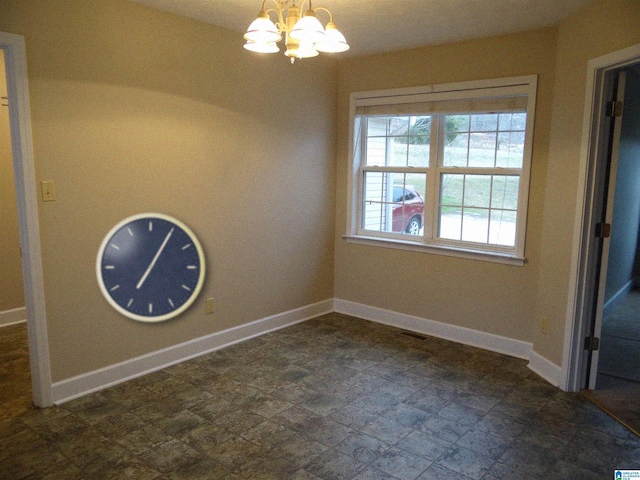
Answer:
7:05
